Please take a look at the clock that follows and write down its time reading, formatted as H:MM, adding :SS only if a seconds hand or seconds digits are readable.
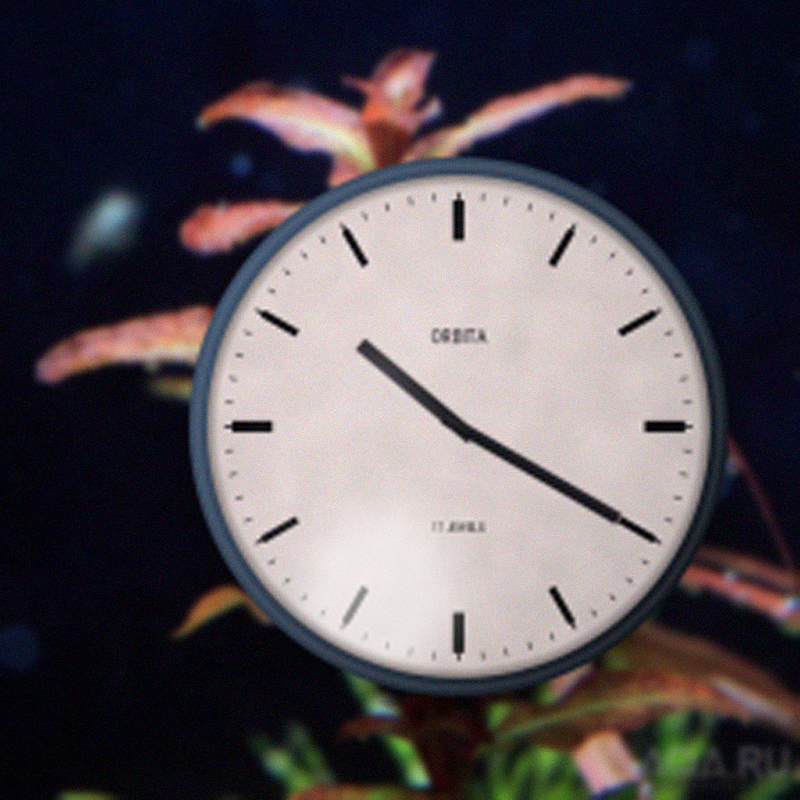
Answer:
10:20
